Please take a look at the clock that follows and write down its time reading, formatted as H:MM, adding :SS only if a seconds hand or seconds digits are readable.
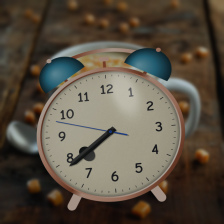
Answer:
7:38:48
